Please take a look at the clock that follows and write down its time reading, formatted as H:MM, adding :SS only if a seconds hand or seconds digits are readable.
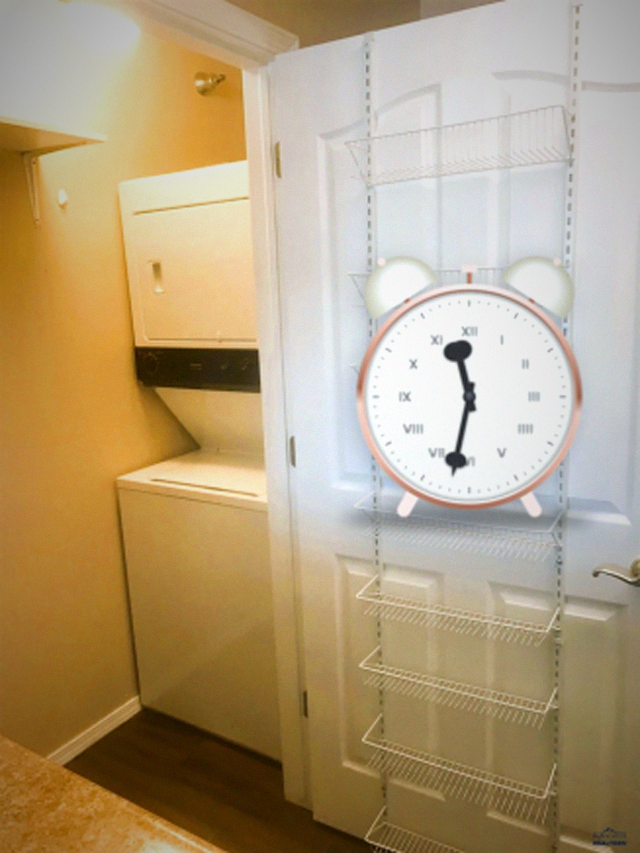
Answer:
11:32
